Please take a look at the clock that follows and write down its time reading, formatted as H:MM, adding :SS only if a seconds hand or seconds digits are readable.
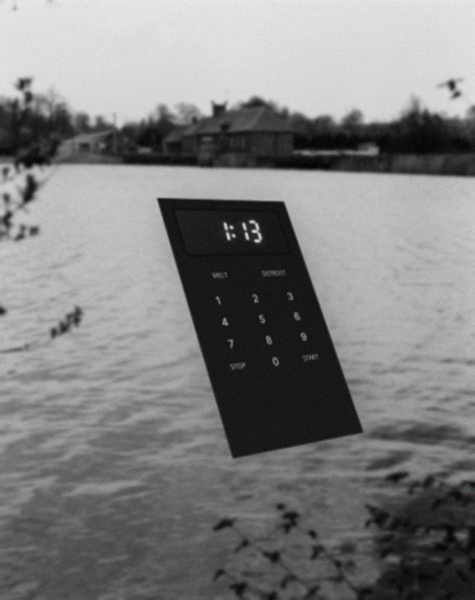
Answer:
1:13
